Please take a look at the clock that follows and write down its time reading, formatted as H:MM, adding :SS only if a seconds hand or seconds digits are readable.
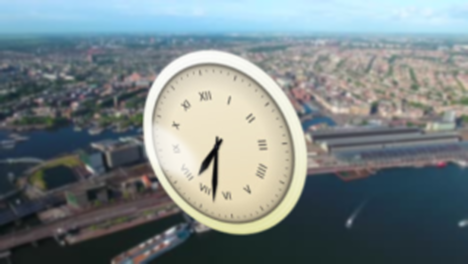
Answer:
7:33
